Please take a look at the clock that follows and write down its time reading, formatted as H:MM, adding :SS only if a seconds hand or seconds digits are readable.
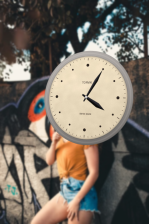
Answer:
4:05
